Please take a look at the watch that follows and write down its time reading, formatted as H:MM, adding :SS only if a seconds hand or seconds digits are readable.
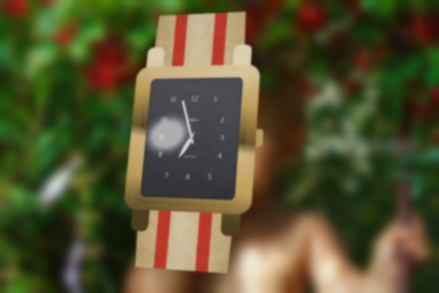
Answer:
6:57
